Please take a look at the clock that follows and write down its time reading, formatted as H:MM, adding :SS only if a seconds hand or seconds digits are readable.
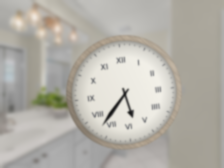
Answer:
5:37
